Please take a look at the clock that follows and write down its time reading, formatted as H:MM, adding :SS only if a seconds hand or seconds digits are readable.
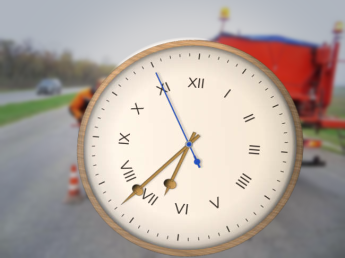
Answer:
6:36:55
